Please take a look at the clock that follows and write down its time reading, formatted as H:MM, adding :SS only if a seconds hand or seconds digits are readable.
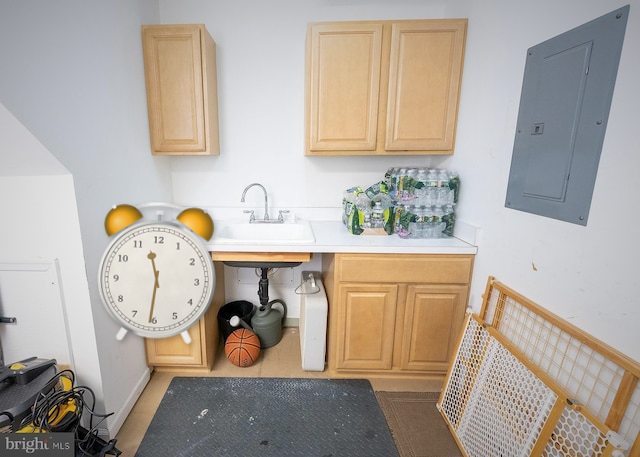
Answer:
11:31
